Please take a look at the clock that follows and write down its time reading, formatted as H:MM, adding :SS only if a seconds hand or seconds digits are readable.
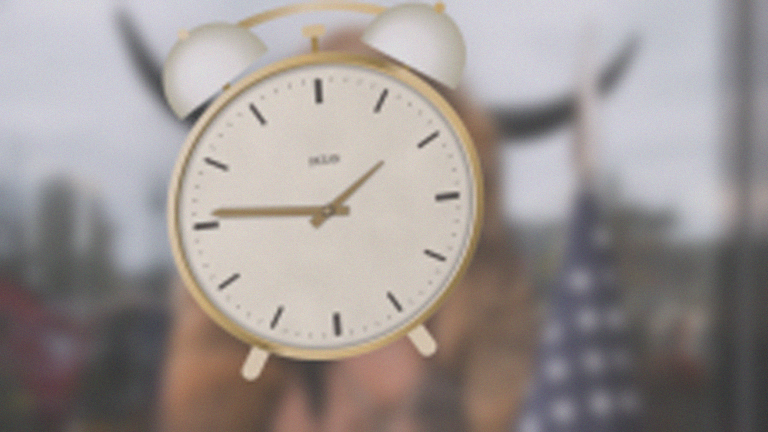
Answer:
1:46
